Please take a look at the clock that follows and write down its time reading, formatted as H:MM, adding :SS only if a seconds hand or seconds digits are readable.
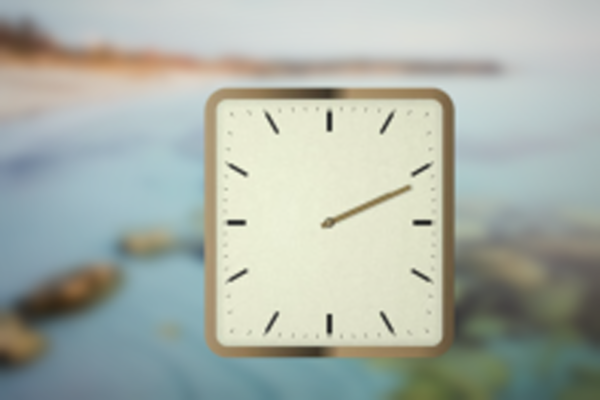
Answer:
2:11
